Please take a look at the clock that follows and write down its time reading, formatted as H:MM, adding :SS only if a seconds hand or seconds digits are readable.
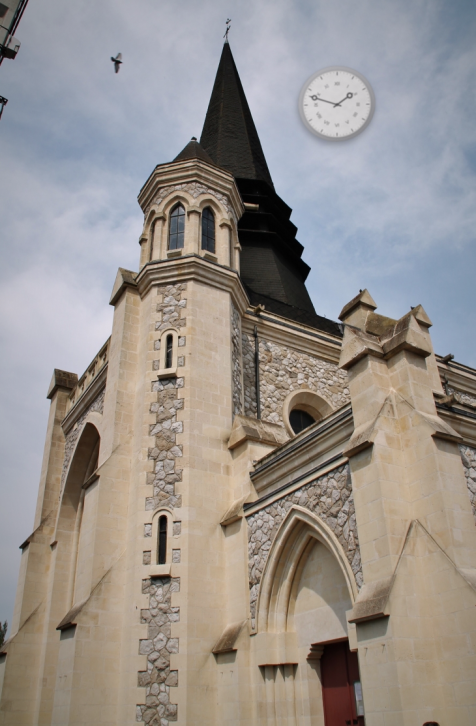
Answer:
1:48
